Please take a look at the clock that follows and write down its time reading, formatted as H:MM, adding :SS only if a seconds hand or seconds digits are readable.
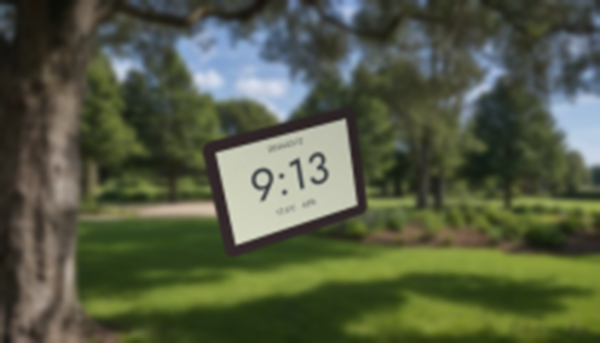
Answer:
9:13
